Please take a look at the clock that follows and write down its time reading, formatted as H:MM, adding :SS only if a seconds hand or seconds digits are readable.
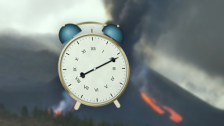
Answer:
8:11
